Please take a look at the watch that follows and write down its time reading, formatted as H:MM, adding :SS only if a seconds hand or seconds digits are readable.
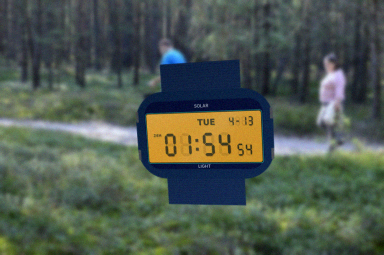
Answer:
1:54:54
